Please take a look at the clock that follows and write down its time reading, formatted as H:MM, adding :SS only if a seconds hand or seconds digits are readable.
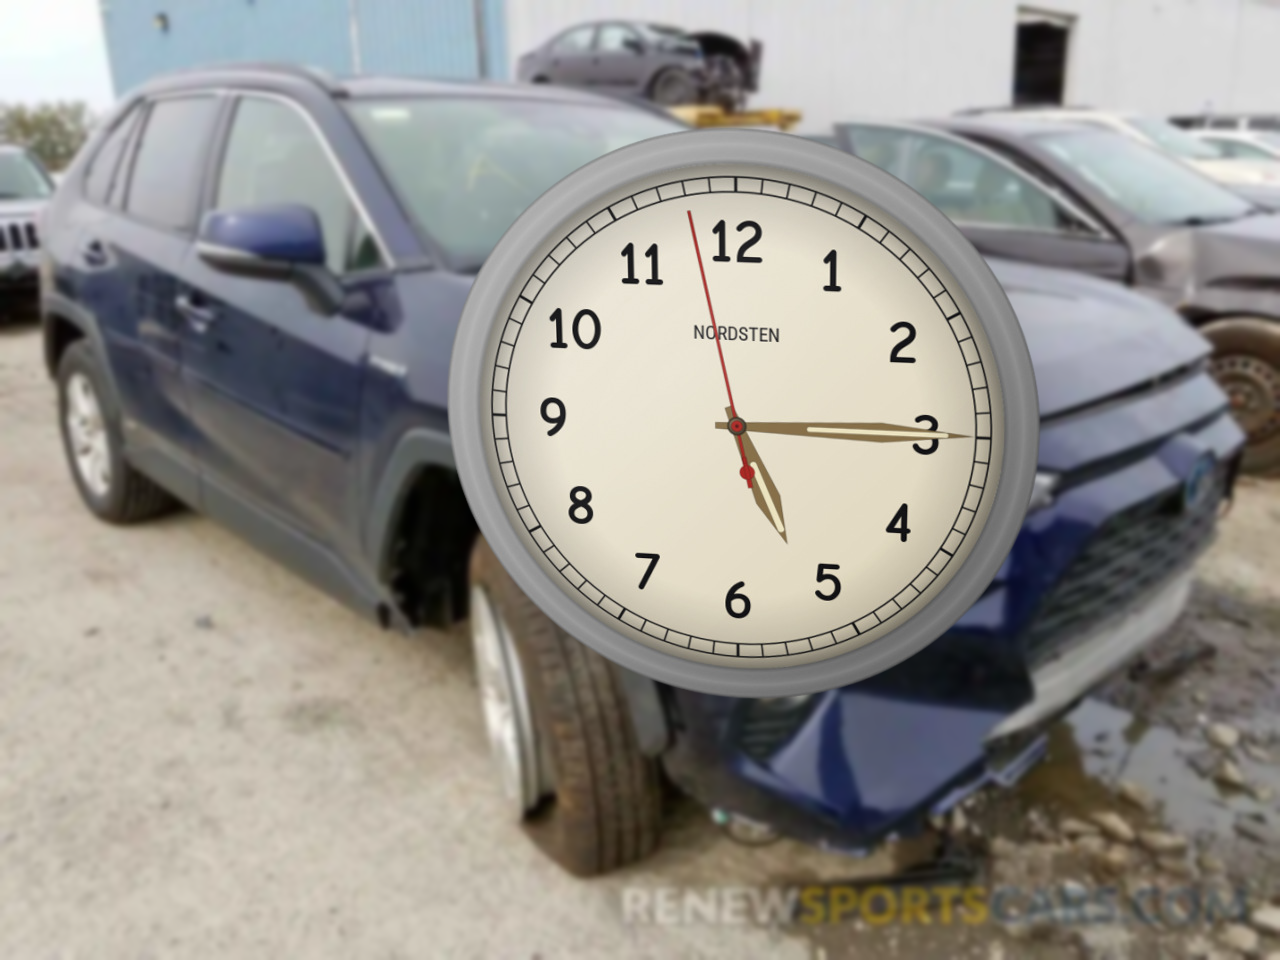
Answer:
5:14:58
